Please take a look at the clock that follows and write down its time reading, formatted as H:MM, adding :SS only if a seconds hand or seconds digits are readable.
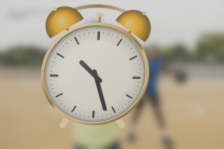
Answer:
10:27
